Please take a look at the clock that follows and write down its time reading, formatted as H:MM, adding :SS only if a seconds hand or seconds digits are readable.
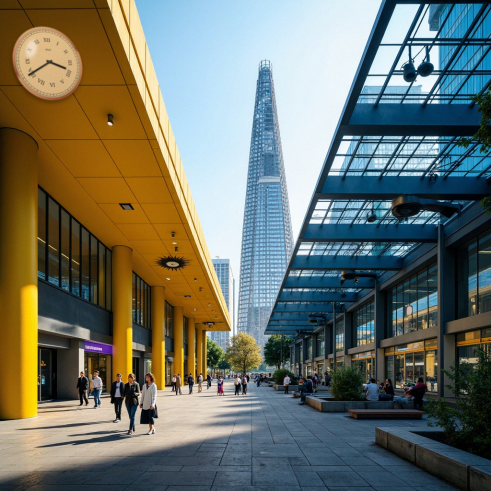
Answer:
3:40
